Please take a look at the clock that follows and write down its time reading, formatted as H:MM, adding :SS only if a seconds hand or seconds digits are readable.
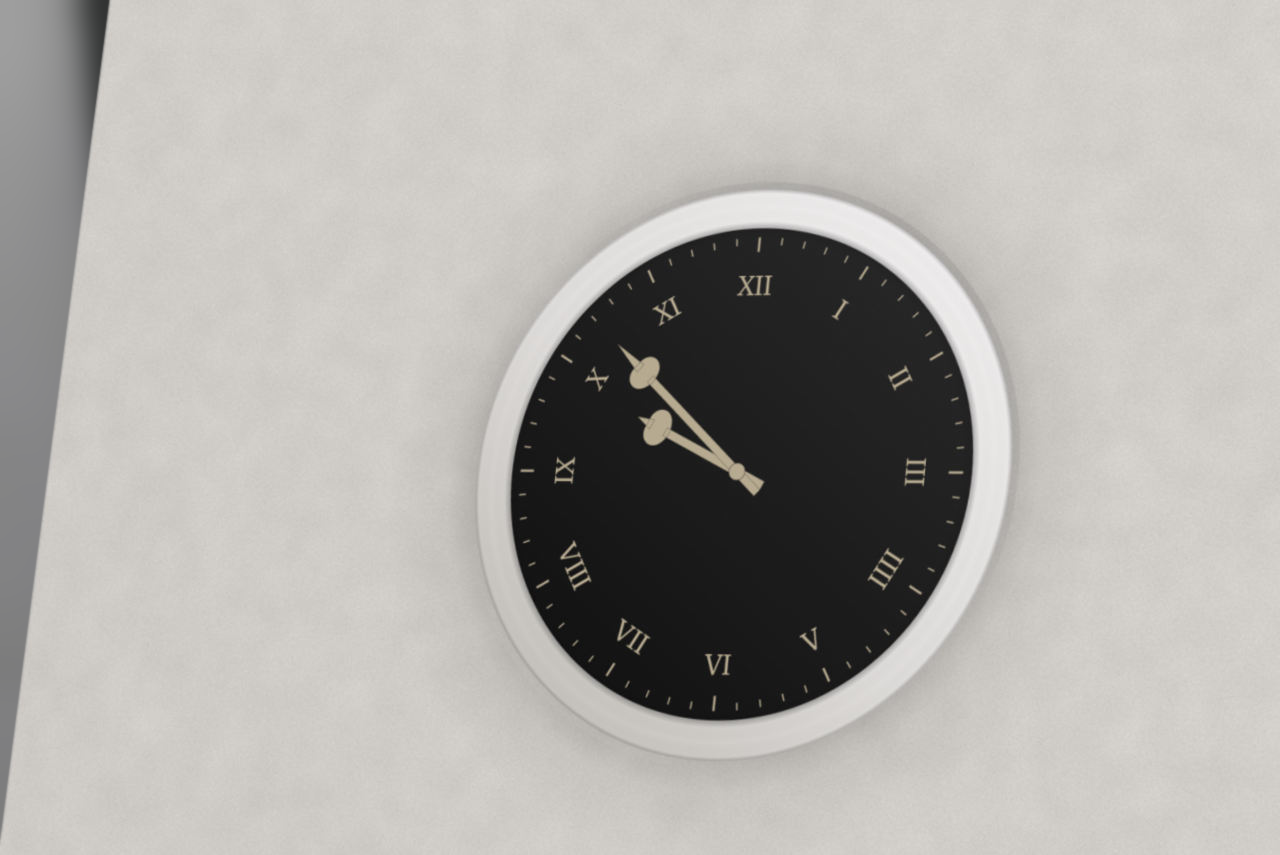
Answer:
9:52
